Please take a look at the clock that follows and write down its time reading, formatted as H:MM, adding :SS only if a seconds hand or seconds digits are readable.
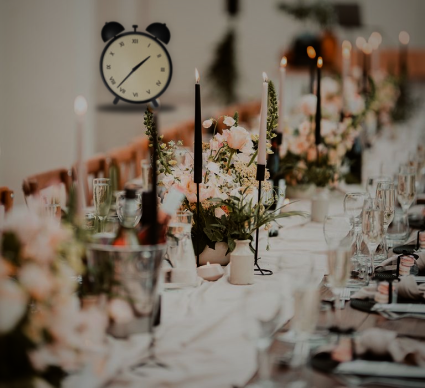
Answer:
1:37
